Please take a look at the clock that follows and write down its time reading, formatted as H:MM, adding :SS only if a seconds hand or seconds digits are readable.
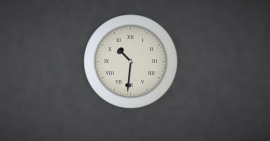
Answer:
10:31
